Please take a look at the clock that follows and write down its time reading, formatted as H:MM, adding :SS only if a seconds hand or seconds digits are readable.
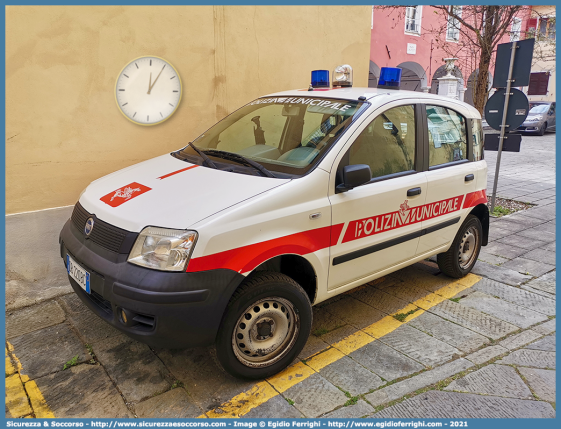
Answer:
12:05
